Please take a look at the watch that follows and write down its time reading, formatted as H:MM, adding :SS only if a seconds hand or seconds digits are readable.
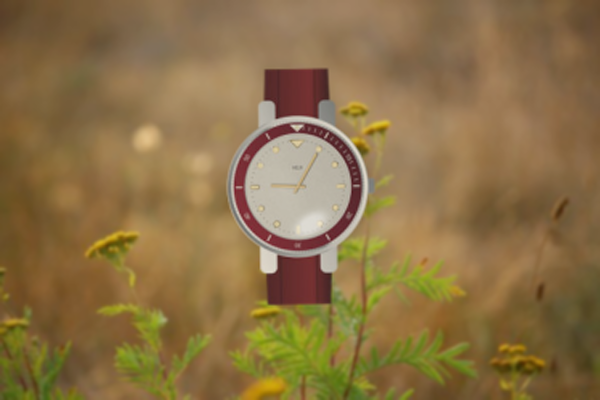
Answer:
9:05
